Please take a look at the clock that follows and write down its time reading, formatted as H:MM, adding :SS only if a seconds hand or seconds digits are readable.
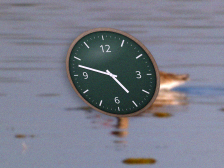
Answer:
4:48
